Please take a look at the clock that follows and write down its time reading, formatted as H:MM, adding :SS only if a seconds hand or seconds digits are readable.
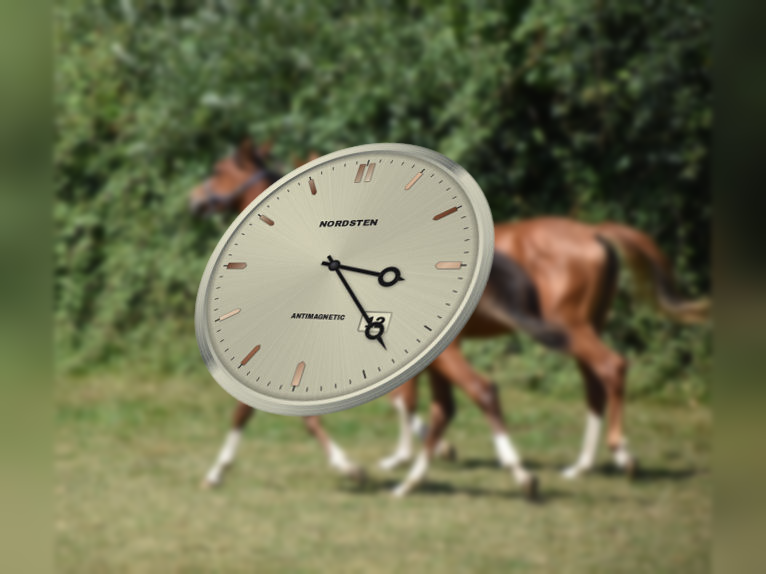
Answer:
3:23
